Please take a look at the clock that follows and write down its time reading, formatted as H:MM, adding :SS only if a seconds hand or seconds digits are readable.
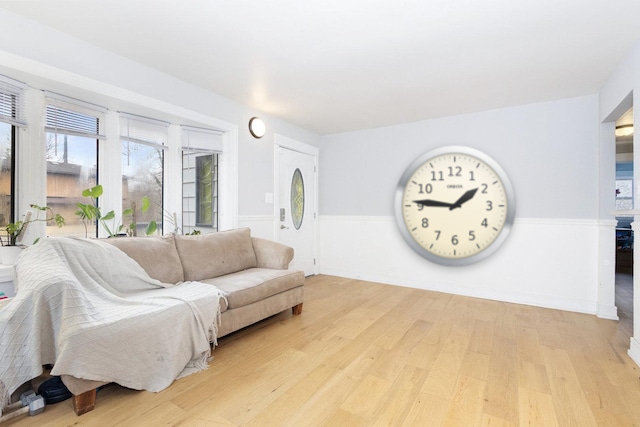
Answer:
1:46
